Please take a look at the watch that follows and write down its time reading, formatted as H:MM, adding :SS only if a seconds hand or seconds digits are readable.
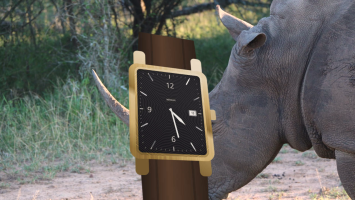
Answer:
4:28
